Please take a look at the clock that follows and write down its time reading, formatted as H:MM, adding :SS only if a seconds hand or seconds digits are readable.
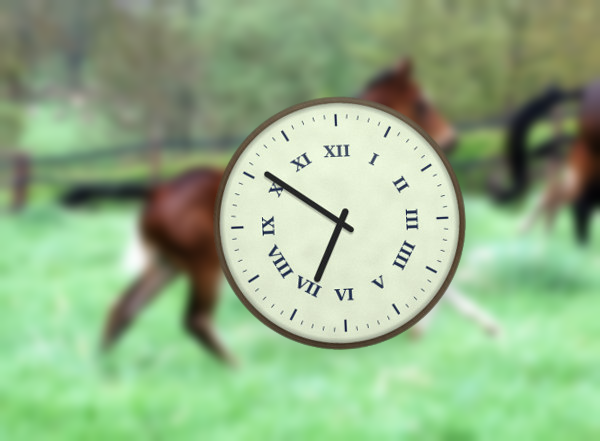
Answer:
6:51
